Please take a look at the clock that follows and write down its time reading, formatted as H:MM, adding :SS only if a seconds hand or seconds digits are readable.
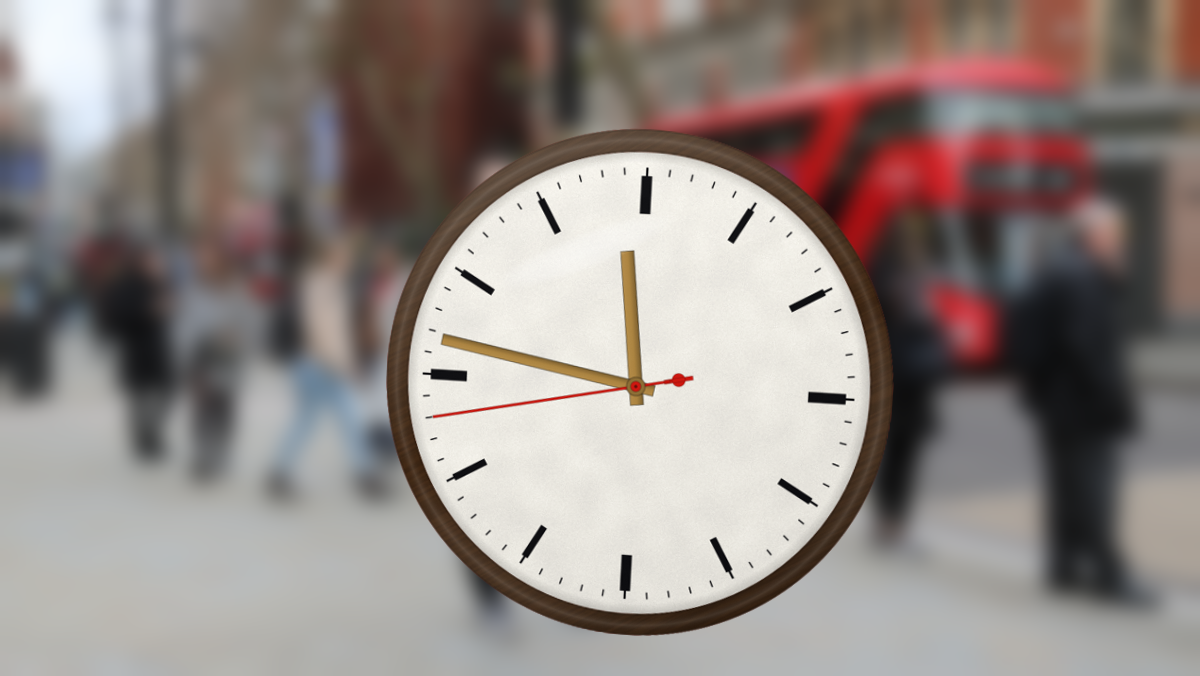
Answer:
11:46:43
